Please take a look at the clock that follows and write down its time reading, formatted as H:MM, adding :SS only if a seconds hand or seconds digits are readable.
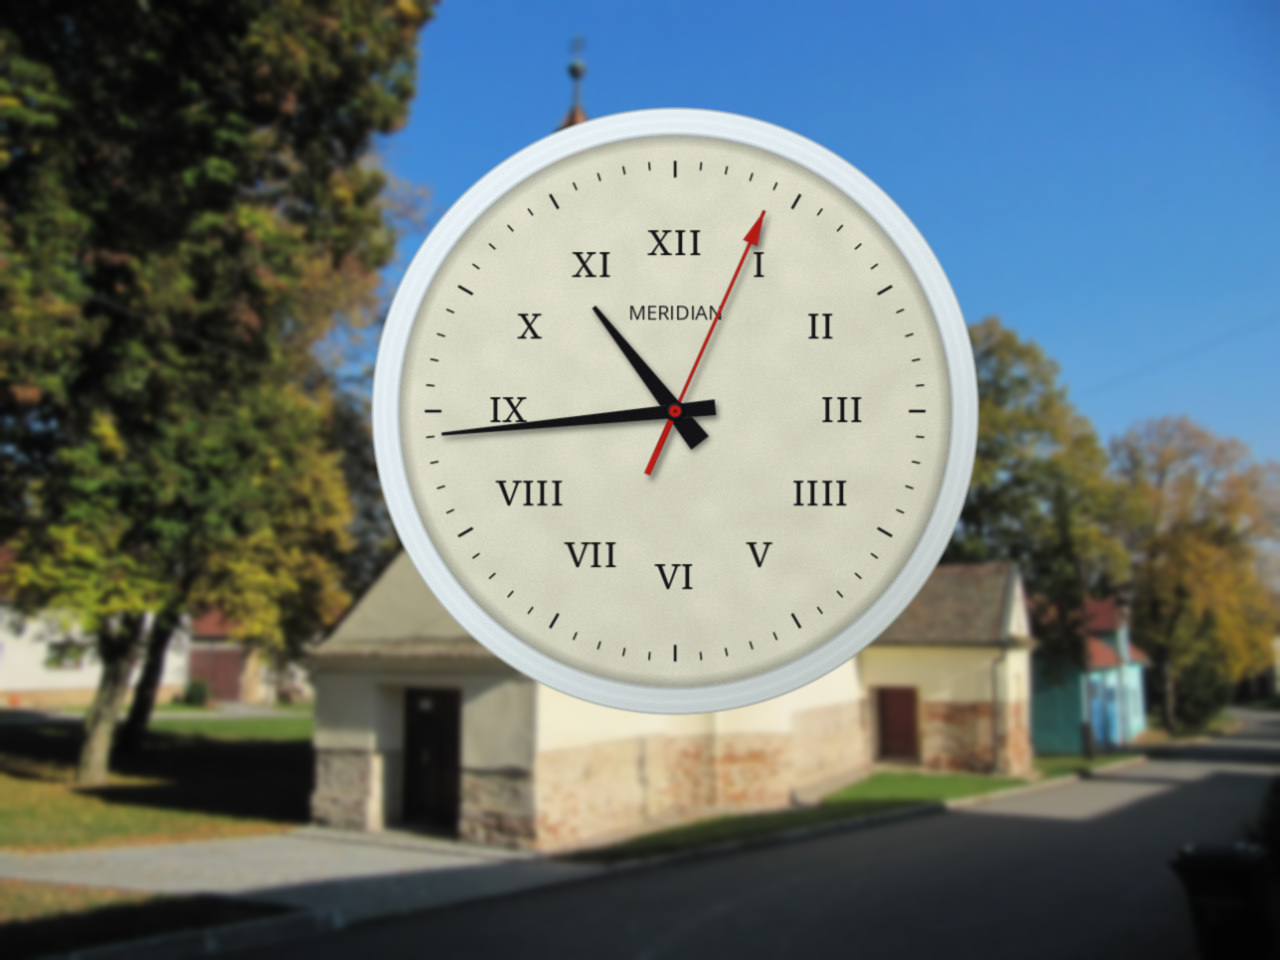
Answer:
10:44:04
